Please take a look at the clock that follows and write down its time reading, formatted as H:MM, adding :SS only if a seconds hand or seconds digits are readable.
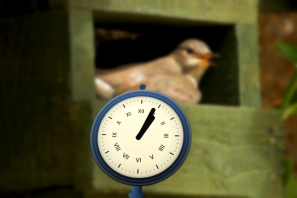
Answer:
1:04
